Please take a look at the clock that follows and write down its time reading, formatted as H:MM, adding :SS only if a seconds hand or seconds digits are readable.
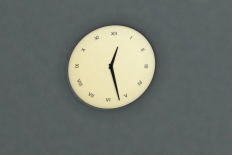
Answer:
12:27
